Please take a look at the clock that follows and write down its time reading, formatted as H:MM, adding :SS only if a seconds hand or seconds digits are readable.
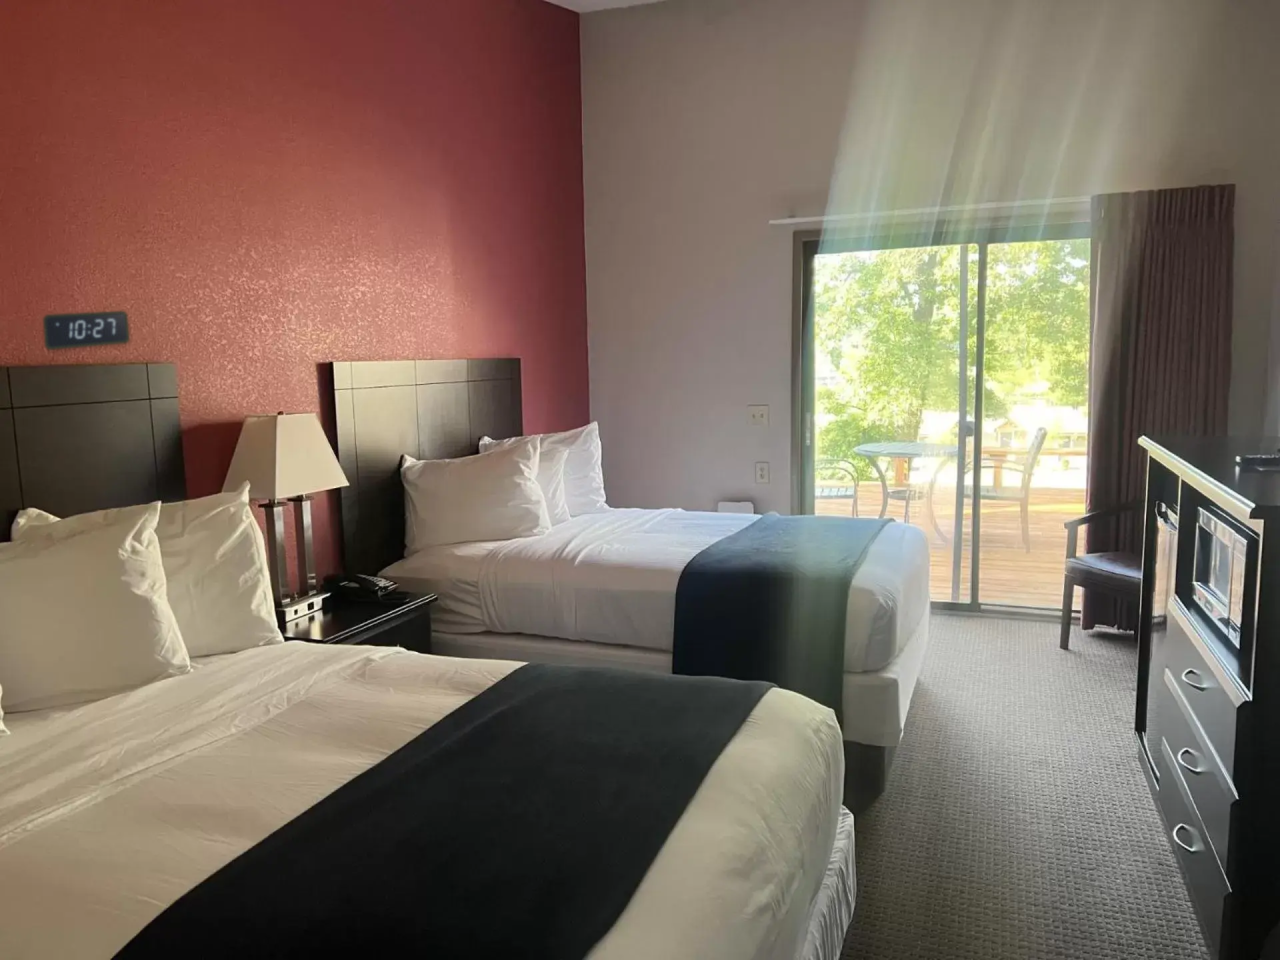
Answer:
10:27
